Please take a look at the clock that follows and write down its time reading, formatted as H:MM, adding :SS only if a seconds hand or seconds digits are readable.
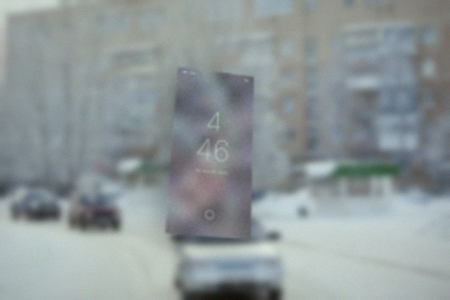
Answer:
4:46
